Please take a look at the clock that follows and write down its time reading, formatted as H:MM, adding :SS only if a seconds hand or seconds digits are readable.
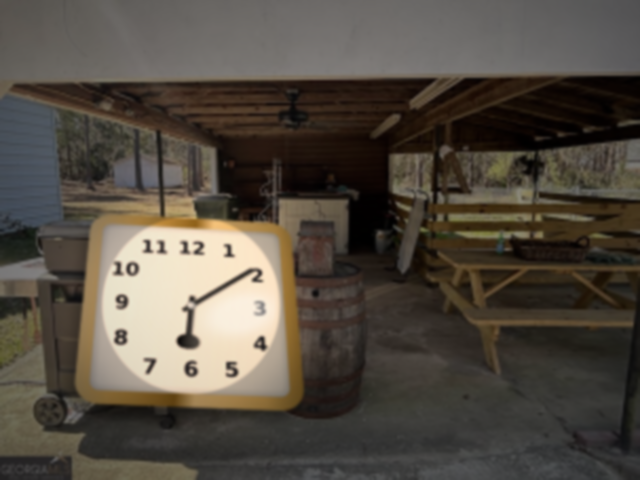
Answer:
6:09
